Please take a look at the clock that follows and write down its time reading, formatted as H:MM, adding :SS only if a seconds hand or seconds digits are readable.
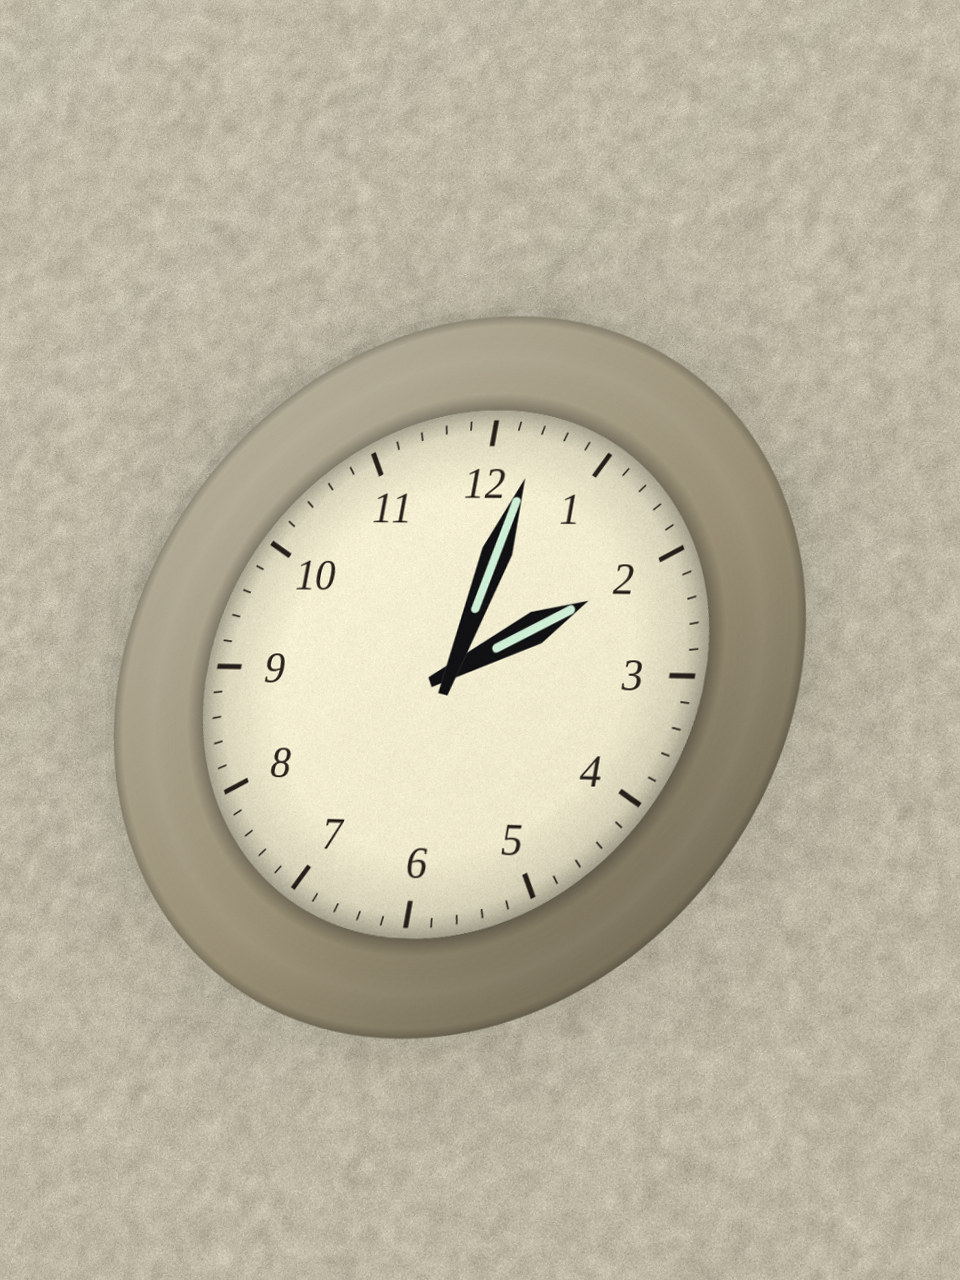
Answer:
2:02
